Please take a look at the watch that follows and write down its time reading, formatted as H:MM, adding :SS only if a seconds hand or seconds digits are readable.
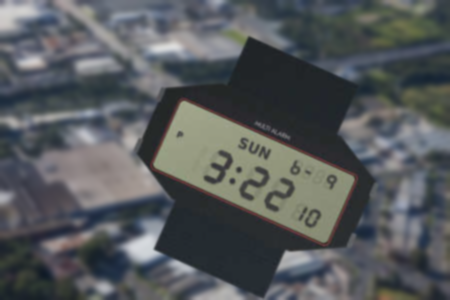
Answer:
3:22:10
